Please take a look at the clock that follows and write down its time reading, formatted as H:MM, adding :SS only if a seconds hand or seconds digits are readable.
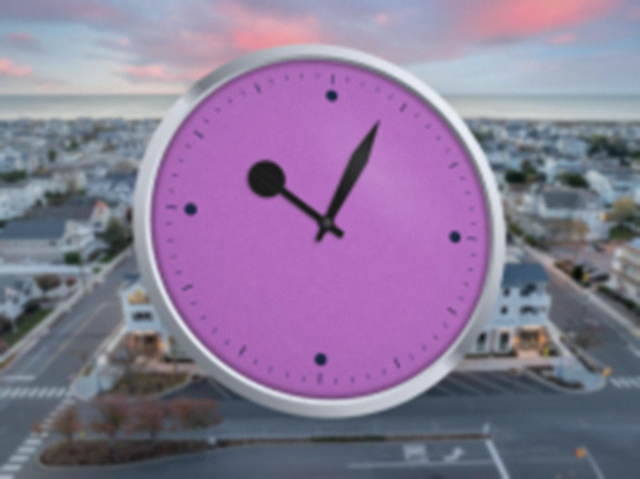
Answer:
10:04
